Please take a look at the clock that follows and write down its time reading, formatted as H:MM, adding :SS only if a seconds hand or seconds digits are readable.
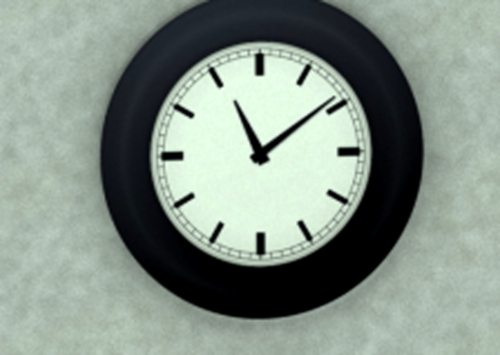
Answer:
11:09
